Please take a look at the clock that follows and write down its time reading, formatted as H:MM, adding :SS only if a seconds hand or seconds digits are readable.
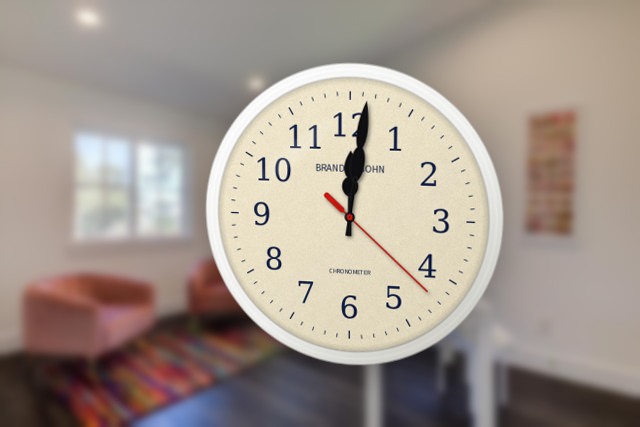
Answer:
12:01:22
